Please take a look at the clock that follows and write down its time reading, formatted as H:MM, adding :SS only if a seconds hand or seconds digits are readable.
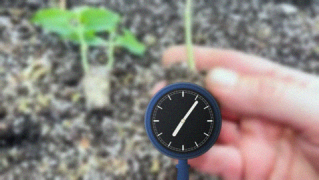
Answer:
7:06
